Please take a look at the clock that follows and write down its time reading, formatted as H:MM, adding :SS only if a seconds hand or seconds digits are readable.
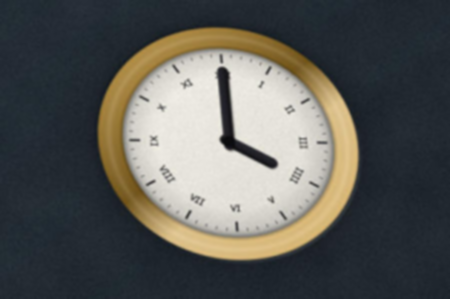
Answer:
4:00
